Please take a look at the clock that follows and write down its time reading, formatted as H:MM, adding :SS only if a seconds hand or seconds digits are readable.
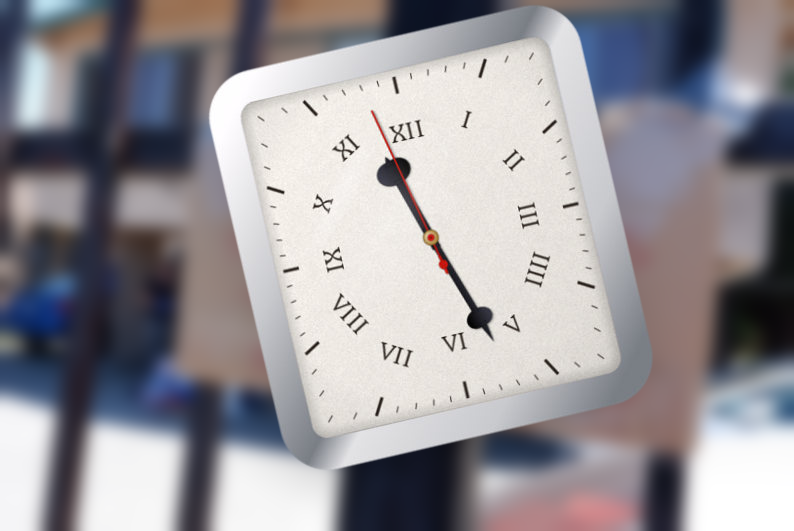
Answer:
11:26:58
